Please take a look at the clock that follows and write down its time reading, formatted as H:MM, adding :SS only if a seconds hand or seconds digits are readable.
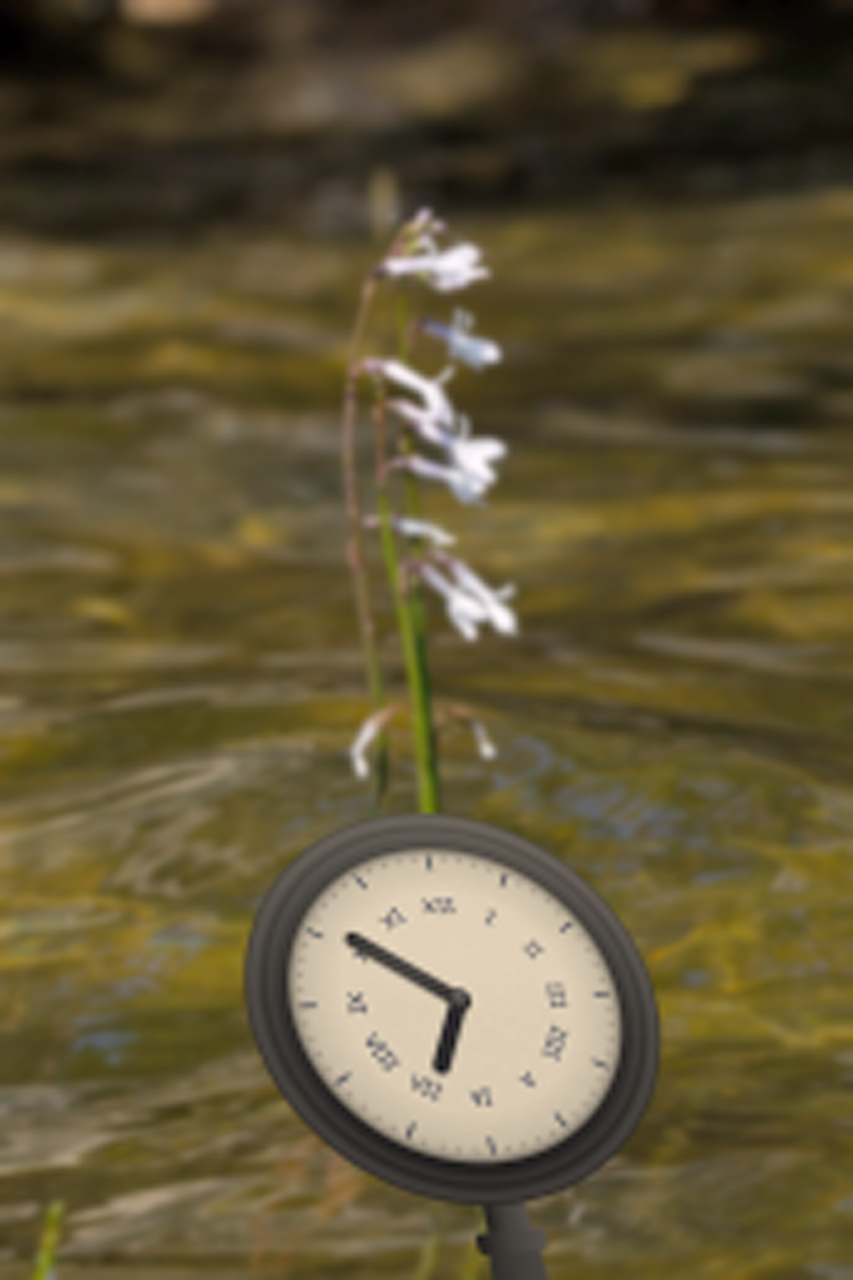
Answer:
6:51
